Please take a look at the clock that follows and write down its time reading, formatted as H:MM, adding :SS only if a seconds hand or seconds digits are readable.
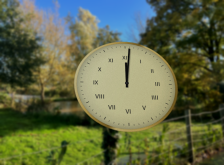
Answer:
12:01
